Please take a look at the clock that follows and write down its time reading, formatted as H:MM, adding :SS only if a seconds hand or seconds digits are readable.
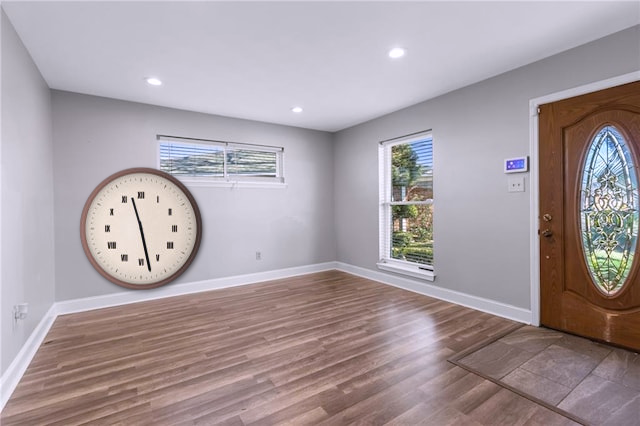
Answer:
11:28
